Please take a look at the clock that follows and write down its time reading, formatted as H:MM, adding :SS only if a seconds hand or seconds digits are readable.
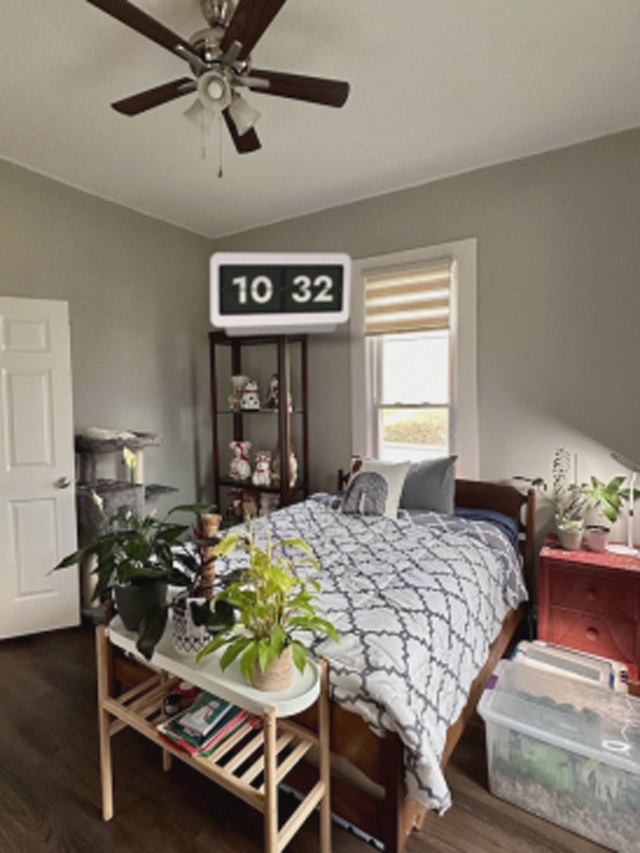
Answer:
10:32
